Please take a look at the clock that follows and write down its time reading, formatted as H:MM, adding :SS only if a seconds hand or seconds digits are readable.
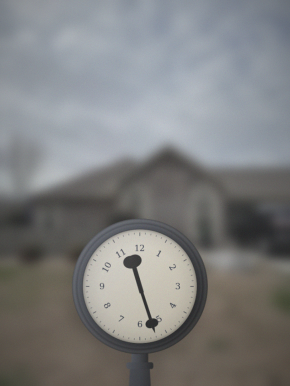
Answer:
11:27
